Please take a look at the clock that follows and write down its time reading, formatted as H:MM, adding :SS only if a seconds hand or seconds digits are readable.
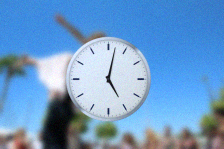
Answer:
5:02
